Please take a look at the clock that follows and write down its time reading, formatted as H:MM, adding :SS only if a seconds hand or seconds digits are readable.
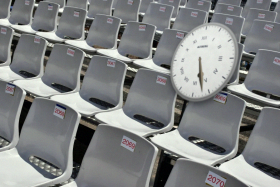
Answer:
5:27
